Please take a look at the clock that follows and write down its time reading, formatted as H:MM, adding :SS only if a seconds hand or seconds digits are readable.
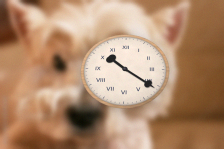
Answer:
10:21
